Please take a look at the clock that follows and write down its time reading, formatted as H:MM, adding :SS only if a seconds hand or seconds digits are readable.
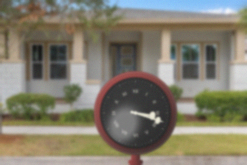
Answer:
3:18
